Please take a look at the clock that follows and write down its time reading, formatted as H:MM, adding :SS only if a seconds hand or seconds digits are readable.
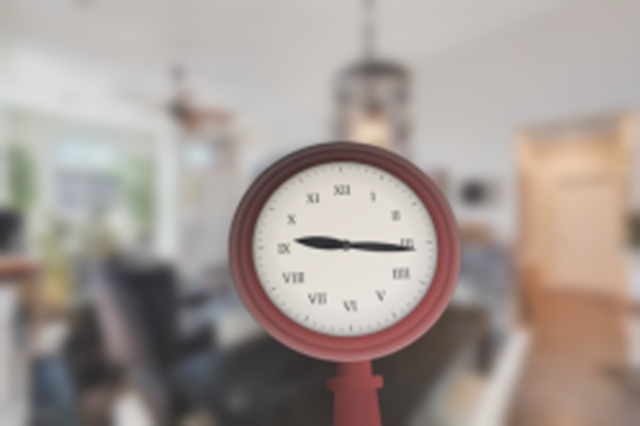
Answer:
9:16
